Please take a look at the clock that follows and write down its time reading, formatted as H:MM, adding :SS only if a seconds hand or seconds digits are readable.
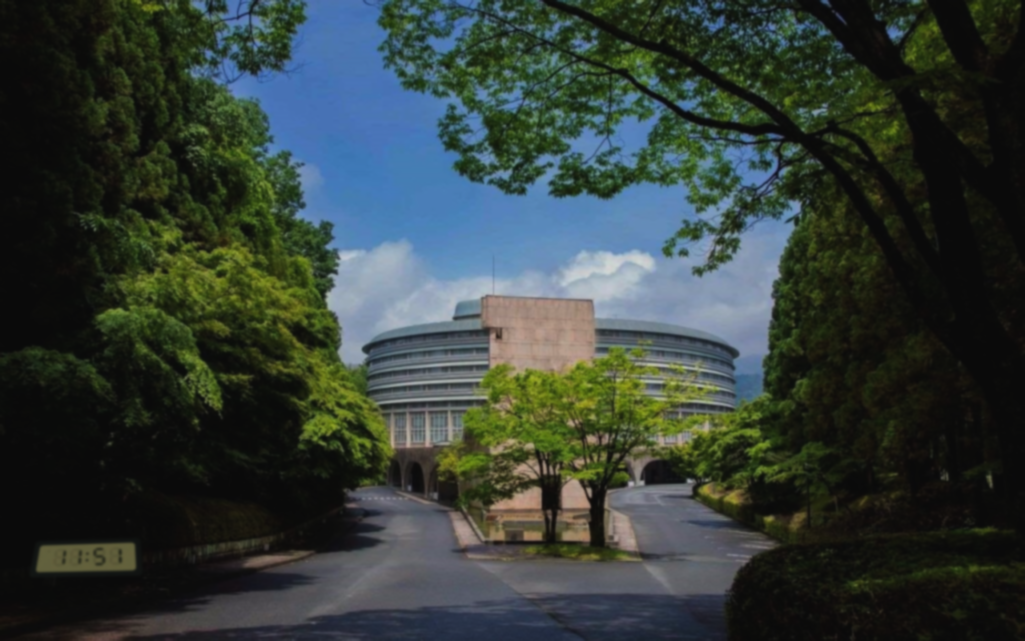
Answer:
11:51
